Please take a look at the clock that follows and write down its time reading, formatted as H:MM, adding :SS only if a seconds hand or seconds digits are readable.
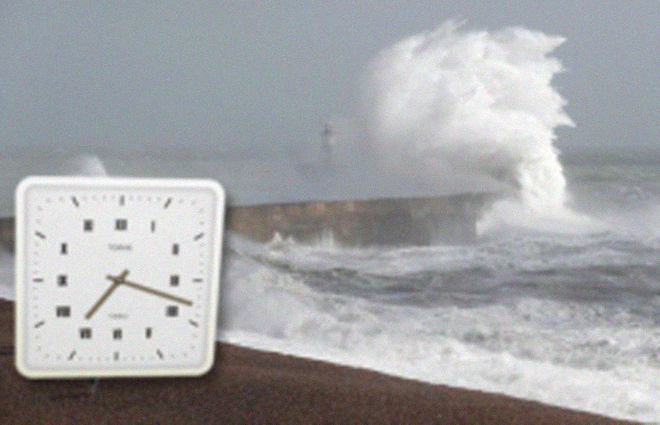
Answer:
7:18
